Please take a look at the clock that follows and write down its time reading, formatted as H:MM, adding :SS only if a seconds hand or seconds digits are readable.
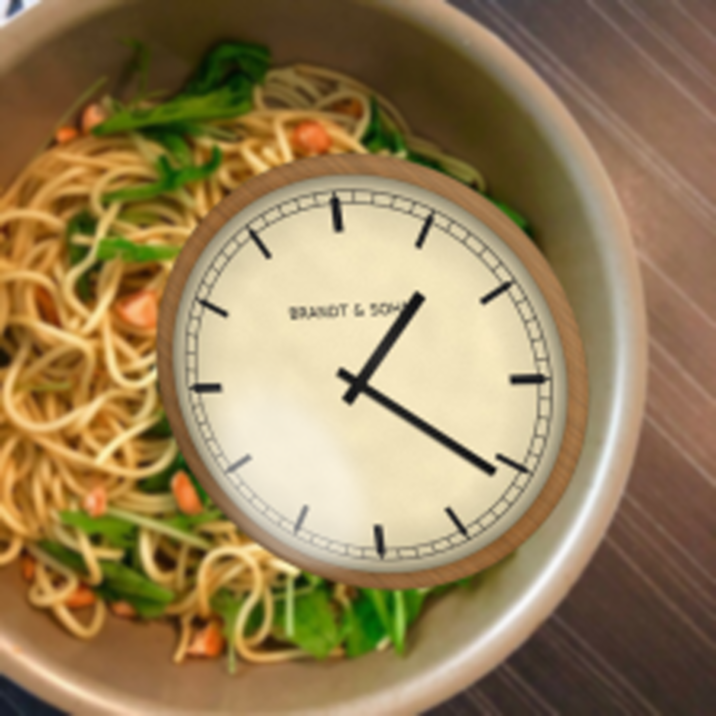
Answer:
1:21
